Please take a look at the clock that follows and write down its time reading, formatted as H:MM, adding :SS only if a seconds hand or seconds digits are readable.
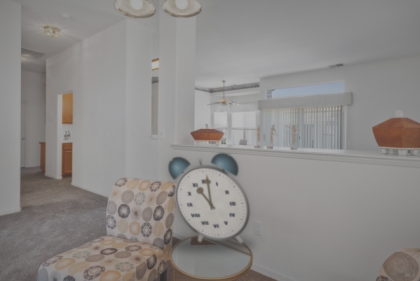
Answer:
11:01
